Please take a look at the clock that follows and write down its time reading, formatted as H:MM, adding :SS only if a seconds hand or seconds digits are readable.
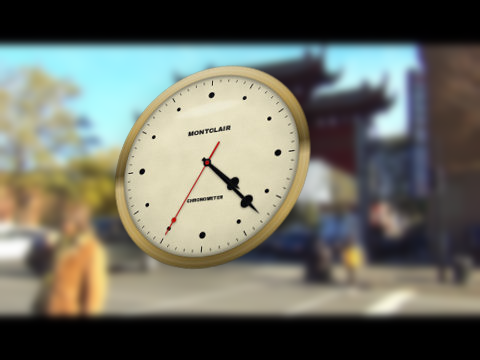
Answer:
4:22:35
